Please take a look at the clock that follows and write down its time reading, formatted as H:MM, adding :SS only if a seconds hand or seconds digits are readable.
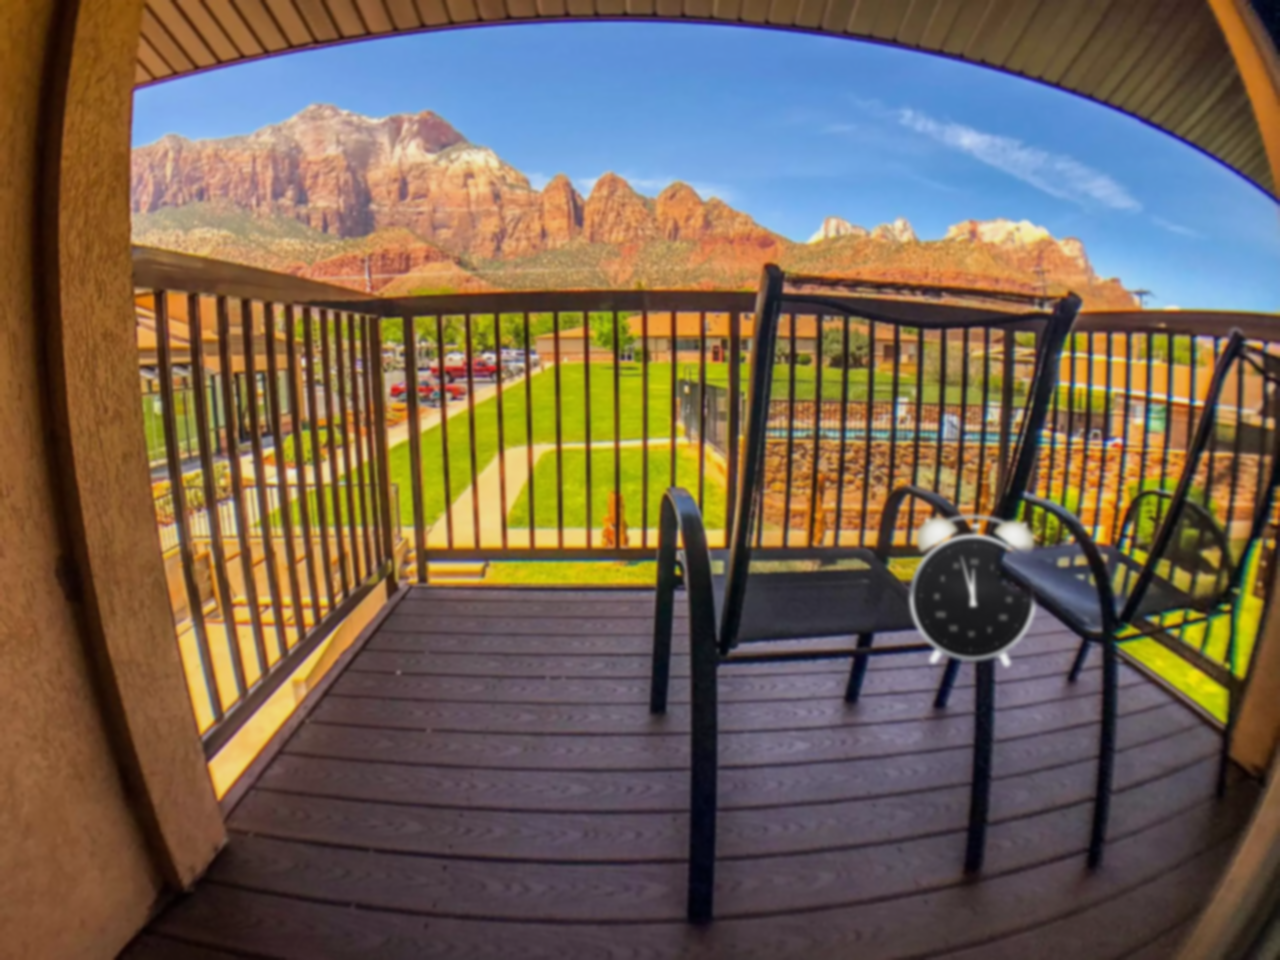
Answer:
11:57
